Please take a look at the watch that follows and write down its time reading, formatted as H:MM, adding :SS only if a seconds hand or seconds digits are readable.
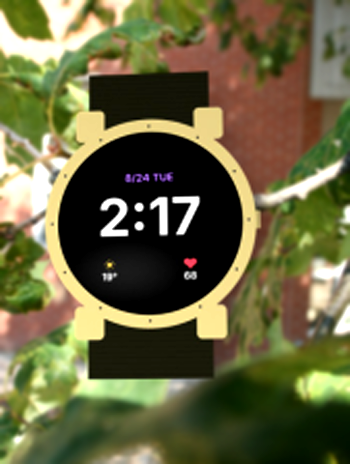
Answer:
2:17
